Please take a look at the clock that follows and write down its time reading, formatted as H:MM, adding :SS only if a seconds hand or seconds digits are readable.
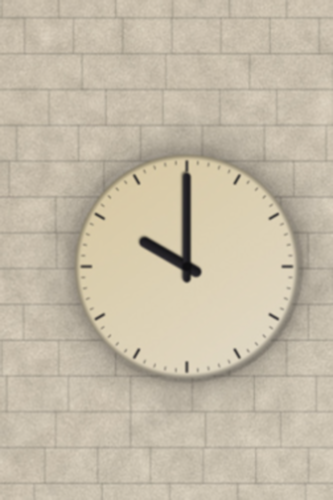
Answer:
10:00
